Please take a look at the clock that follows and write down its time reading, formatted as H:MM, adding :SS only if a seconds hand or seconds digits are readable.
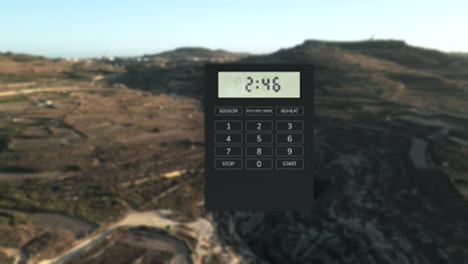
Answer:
2:46
